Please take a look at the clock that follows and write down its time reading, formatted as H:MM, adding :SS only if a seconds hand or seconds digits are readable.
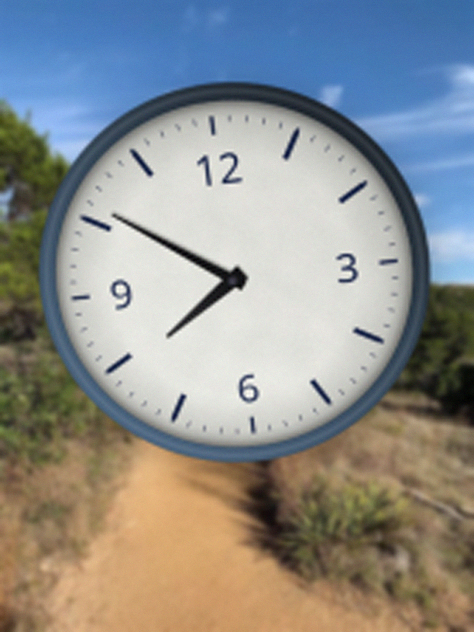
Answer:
7:51
